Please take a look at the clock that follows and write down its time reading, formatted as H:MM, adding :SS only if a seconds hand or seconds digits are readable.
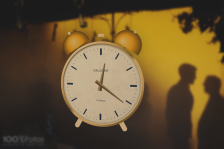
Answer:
12:21
